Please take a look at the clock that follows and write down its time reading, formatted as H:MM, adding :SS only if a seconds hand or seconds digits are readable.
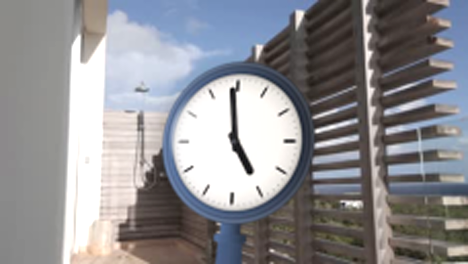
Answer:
4:59
